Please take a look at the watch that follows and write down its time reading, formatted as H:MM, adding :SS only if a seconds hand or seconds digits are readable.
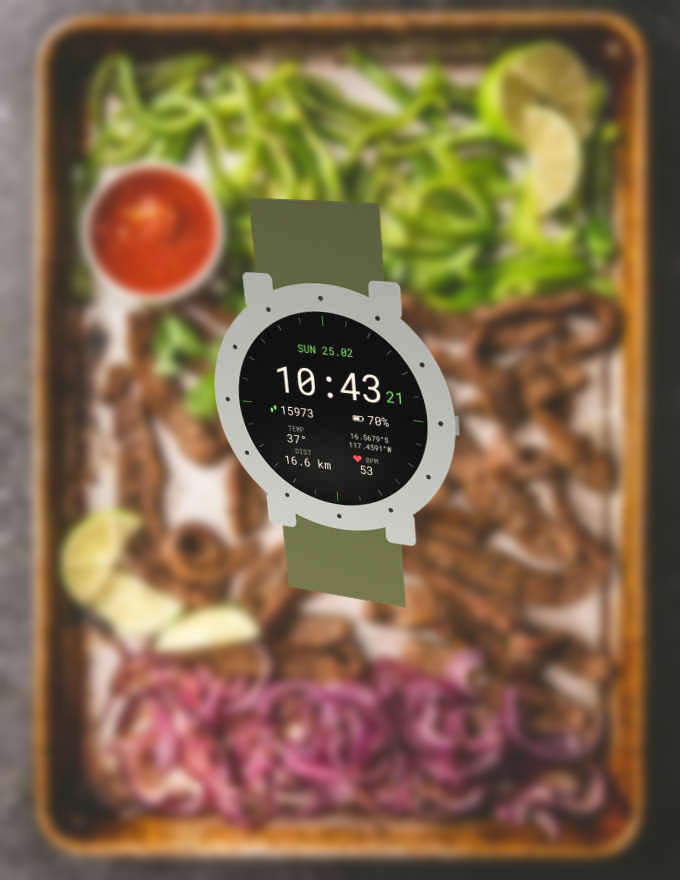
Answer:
10:43:21
